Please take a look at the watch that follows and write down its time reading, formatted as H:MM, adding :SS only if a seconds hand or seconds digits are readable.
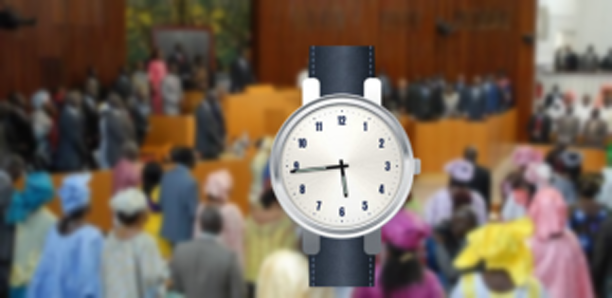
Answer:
5:44
